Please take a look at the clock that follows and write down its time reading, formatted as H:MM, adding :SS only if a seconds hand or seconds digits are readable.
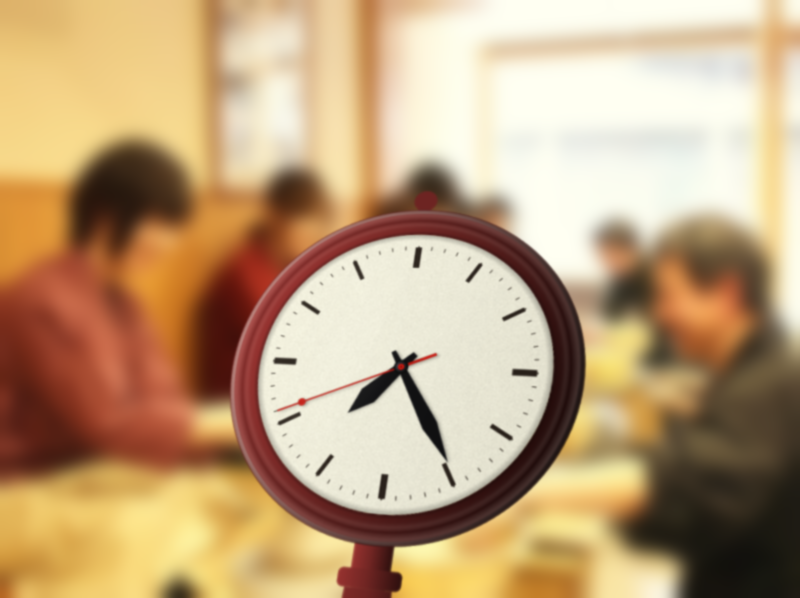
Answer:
7:24:41
